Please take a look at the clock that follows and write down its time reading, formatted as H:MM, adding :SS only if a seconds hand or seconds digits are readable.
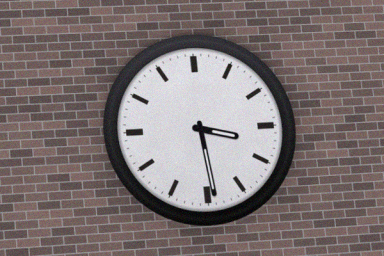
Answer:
3:29
